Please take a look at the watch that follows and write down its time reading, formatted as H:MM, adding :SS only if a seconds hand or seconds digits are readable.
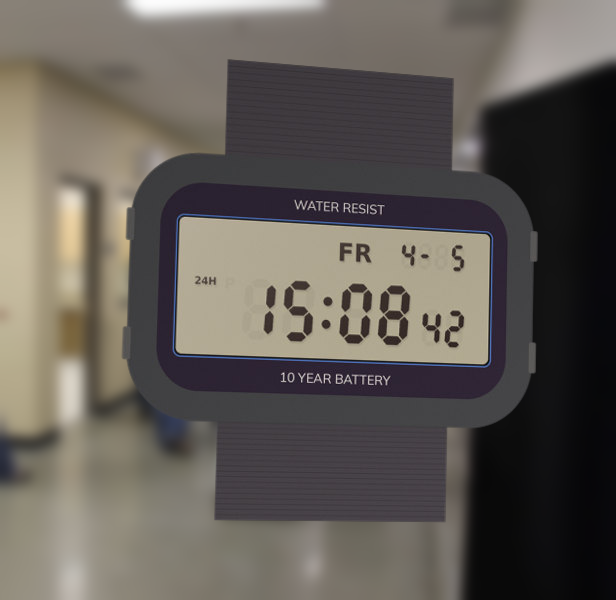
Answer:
15:08:42
